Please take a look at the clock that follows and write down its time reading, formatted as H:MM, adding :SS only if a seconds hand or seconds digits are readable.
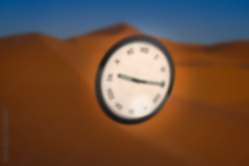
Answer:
9:15
